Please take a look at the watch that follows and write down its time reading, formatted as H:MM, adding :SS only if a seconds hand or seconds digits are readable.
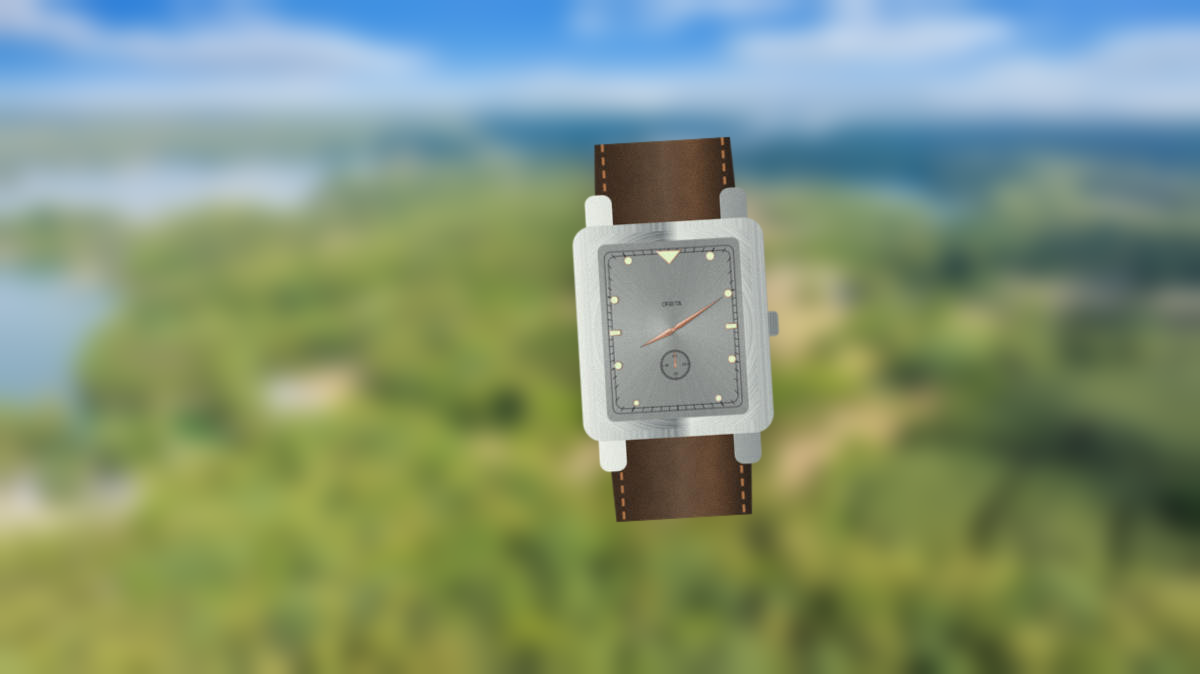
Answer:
8:10
